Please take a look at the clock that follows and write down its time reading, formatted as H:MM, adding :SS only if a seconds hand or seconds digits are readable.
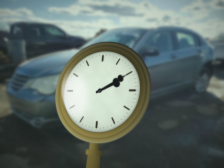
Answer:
2:10
